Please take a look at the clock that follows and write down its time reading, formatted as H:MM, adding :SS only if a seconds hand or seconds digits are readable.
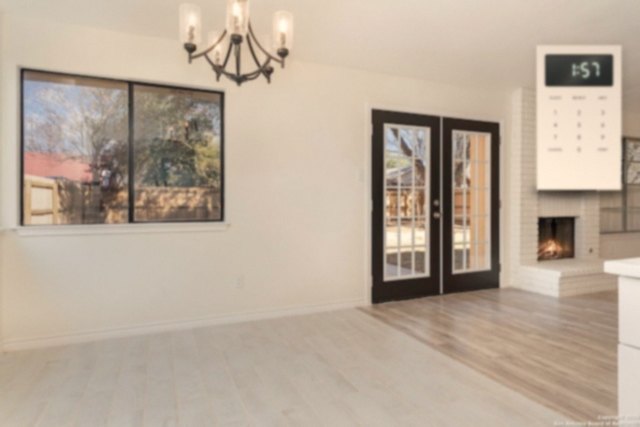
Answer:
1:57
